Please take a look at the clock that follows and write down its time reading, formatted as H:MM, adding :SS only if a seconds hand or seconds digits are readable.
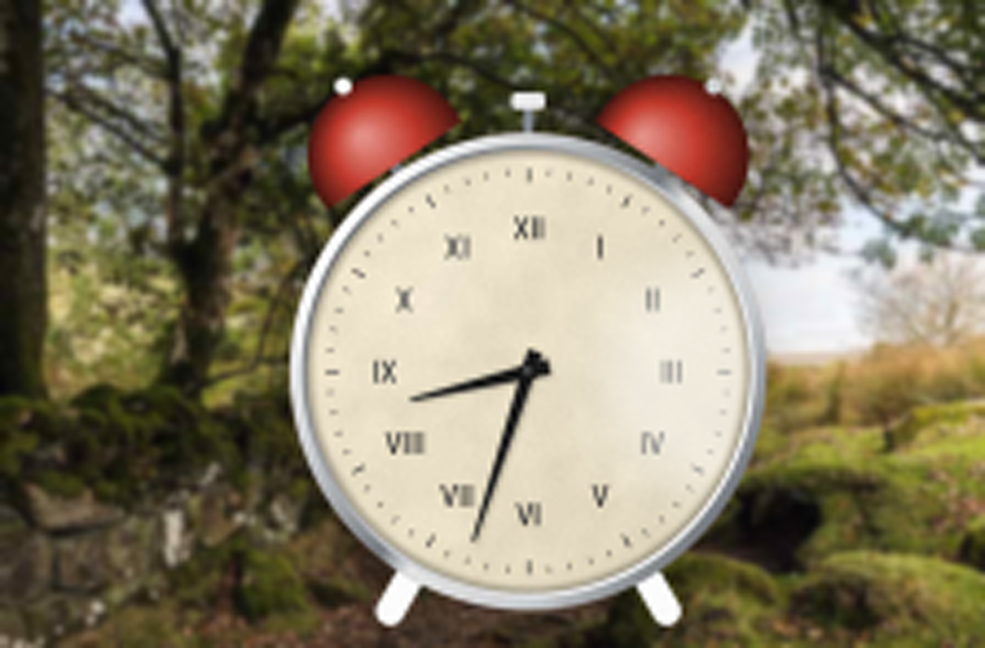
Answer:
8:33
